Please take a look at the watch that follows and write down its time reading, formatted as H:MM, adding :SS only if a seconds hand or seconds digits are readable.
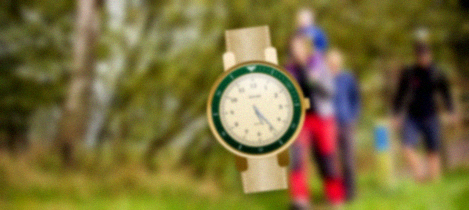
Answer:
5:24
